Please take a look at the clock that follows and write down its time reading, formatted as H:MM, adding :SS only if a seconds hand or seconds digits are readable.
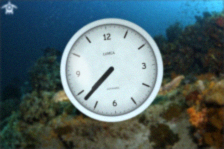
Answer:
7:38
